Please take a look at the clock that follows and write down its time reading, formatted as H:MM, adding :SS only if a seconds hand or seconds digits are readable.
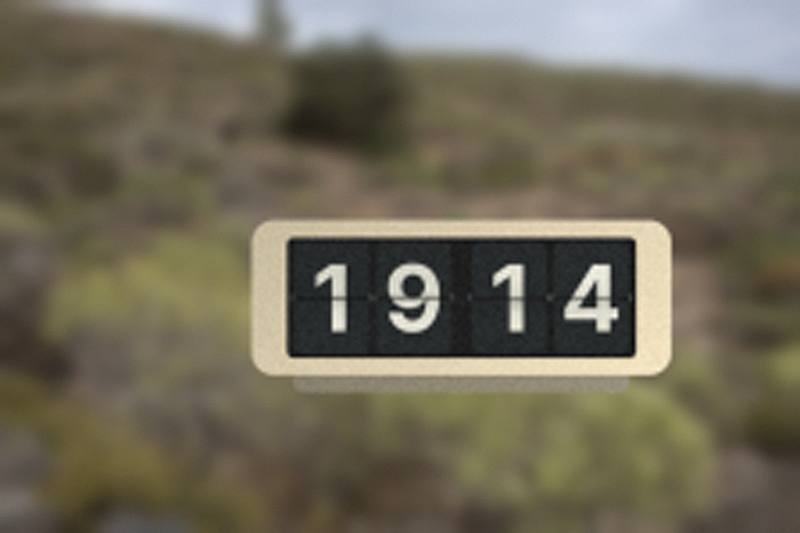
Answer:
19:14
